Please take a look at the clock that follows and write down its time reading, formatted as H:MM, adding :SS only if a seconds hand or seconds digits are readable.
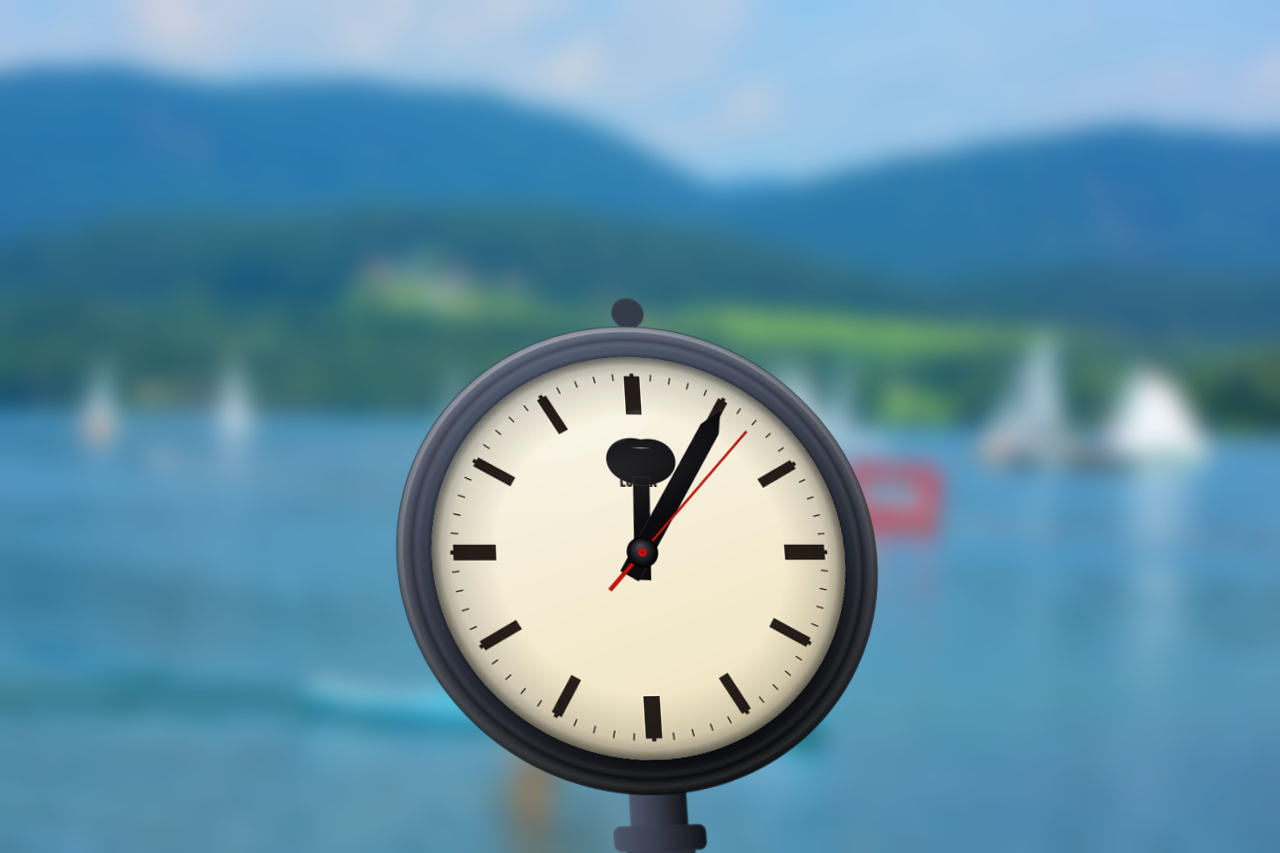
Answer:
12:05:07
